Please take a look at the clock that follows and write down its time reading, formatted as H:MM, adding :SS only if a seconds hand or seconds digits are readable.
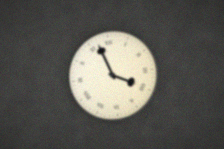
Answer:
3:57
